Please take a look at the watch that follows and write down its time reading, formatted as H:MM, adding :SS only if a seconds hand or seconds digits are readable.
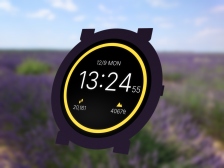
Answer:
13:24:55
